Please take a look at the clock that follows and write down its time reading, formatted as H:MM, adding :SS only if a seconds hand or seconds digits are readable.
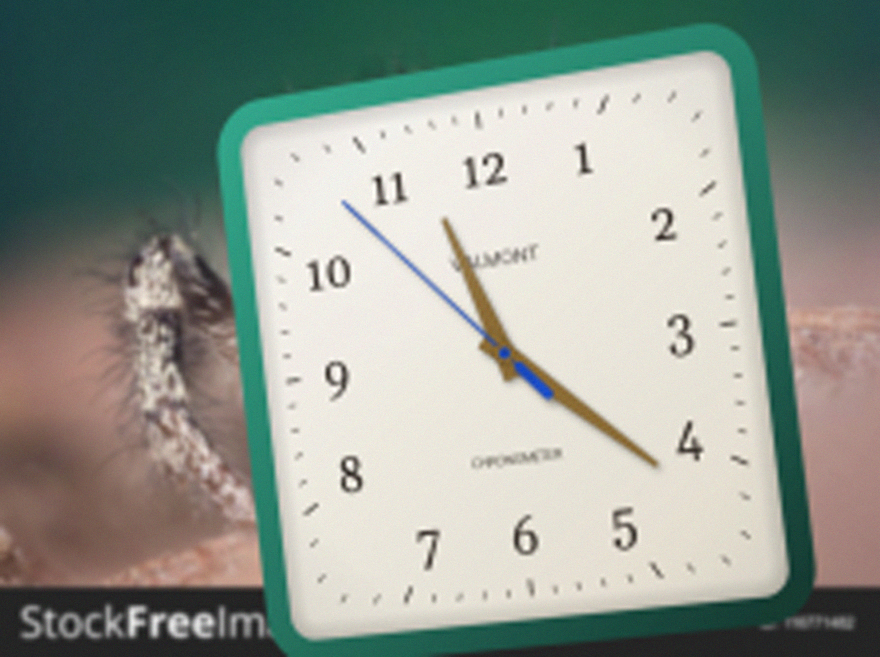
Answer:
11:21:53
